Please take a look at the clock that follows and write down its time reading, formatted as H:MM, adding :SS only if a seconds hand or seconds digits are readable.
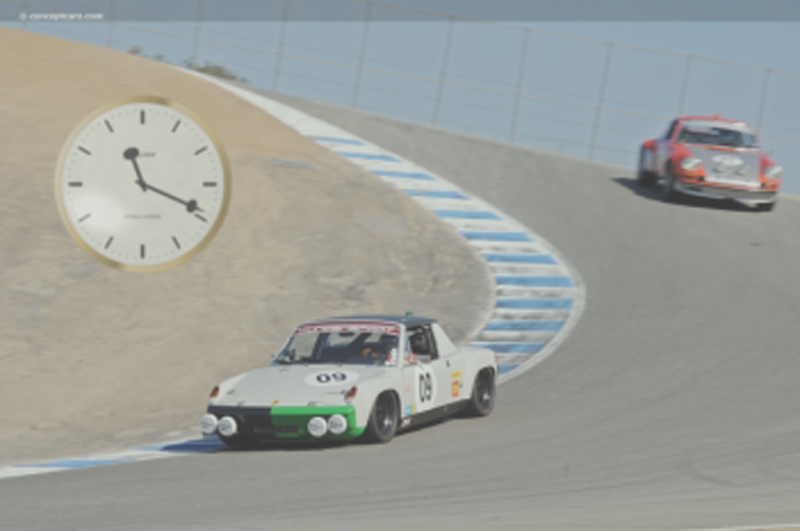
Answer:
11:19
